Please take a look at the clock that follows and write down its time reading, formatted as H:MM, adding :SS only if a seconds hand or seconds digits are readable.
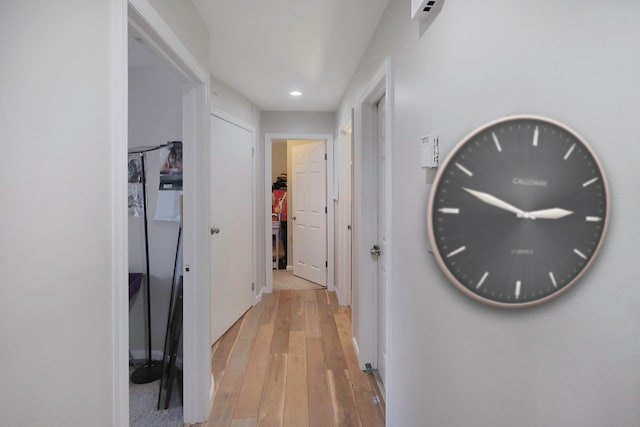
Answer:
2:48
